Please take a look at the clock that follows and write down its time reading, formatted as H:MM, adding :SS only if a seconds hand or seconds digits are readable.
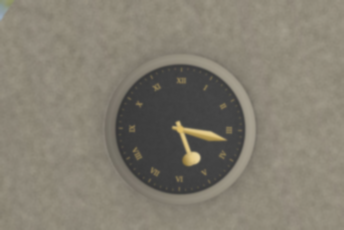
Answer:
5:17
